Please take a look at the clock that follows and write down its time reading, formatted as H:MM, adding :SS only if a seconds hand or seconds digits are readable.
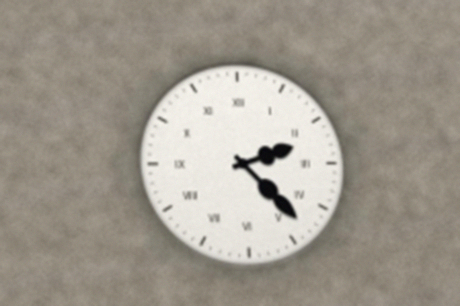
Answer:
2:23
